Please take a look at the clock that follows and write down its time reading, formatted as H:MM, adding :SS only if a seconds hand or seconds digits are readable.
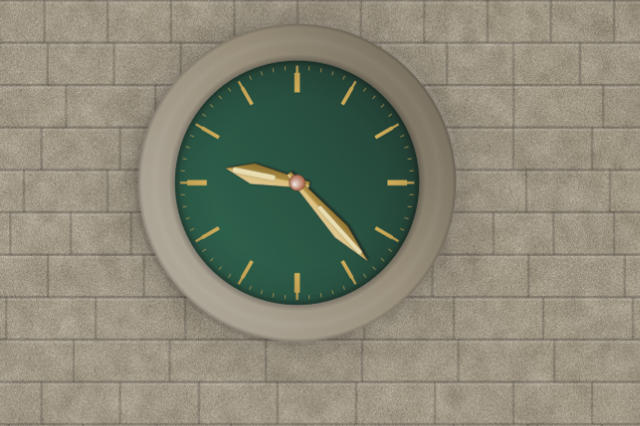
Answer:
9:23
